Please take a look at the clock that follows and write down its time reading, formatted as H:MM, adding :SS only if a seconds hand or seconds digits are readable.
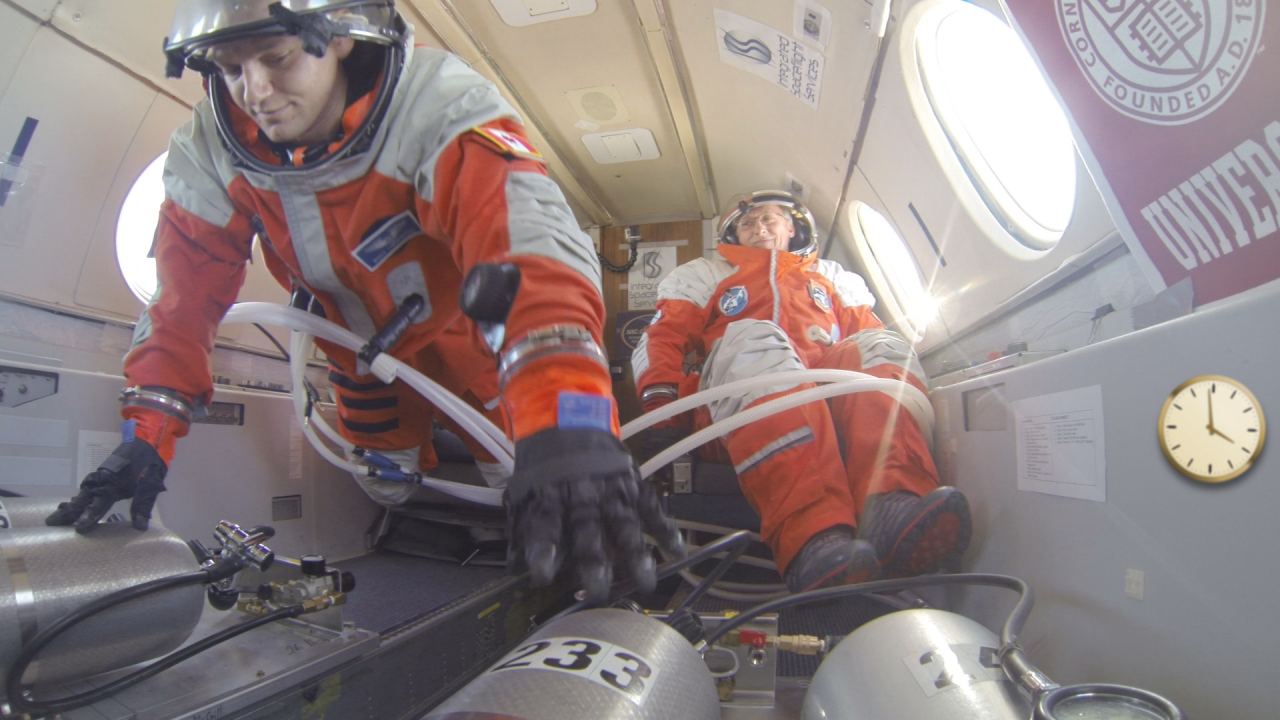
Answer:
3:59
